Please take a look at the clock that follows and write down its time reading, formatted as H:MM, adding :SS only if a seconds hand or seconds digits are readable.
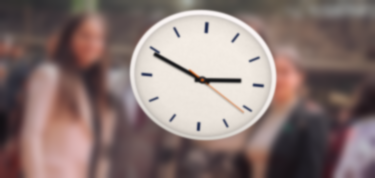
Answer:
2:49:21
